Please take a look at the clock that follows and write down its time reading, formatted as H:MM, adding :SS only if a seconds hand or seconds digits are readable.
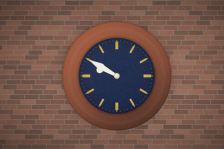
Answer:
9:50
